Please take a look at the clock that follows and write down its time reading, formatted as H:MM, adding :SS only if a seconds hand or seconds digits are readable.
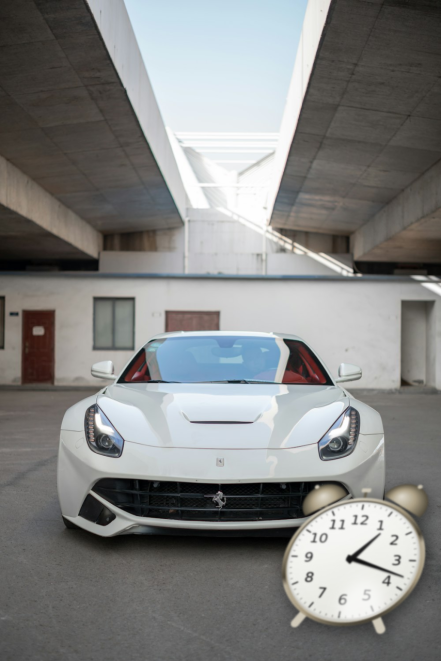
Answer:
1:18
